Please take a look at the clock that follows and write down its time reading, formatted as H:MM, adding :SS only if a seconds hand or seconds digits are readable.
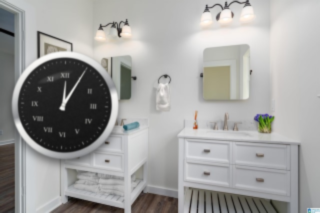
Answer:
12:05
